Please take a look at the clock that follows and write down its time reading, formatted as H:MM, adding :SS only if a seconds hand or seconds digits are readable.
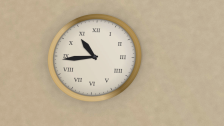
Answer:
10:44
